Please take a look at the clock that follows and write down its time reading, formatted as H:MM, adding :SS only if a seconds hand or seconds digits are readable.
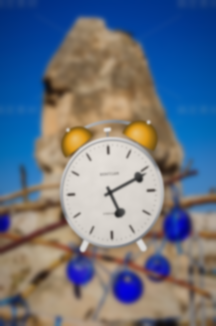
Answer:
5:11
